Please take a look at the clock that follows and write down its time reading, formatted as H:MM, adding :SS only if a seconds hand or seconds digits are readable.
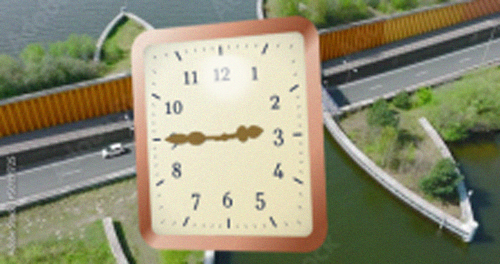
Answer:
2:45
